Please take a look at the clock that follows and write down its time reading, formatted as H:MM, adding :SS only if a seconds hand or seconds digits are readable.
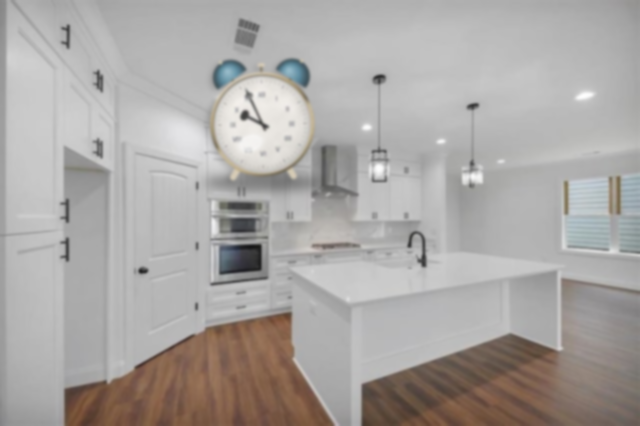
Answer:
9:56
